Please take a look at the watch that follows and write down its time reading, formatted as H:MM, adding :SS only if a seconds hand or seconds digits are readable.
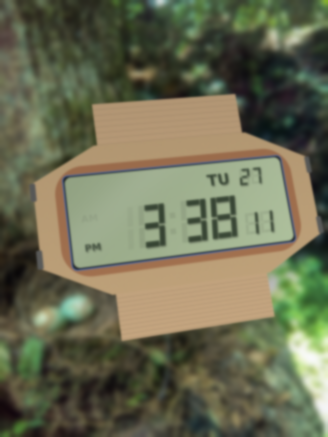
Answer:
3:38:11
